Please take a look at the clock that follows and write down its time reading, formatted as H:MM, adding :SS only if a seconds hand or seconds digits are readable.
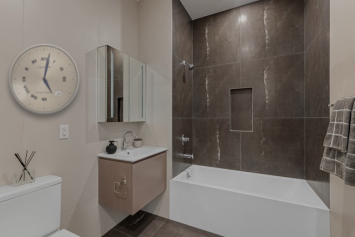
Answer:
5:02
